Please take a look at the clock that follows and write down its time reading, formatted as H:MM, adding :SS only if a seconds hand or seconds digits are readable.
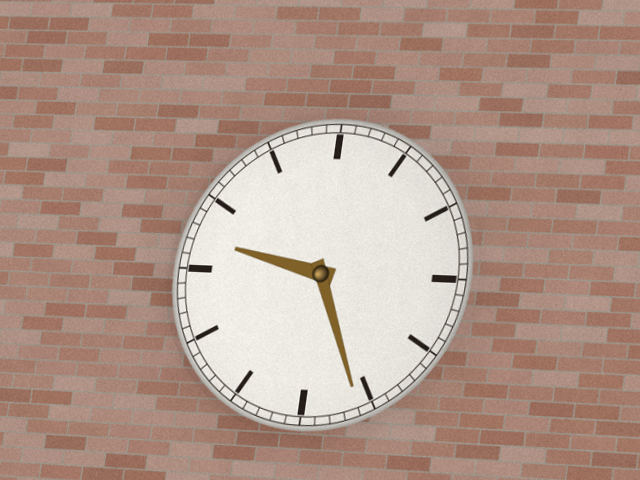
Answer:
9:26
